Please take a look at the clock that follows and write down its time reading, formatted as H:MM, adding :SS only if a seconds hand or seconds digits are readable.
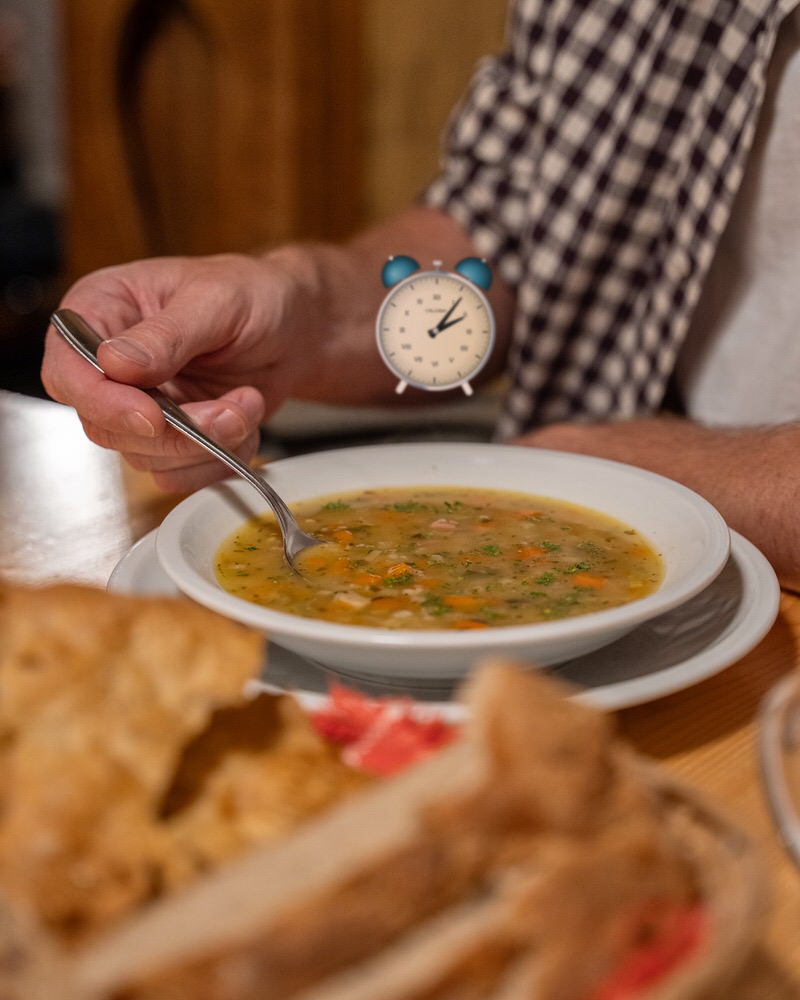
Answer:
2:06
